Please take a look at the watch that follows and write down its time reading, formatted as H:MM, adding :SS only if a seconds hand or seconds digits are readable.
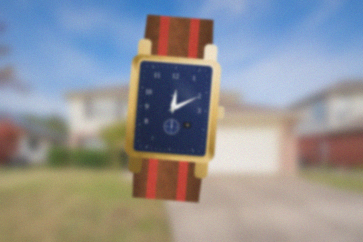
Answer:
12:10
